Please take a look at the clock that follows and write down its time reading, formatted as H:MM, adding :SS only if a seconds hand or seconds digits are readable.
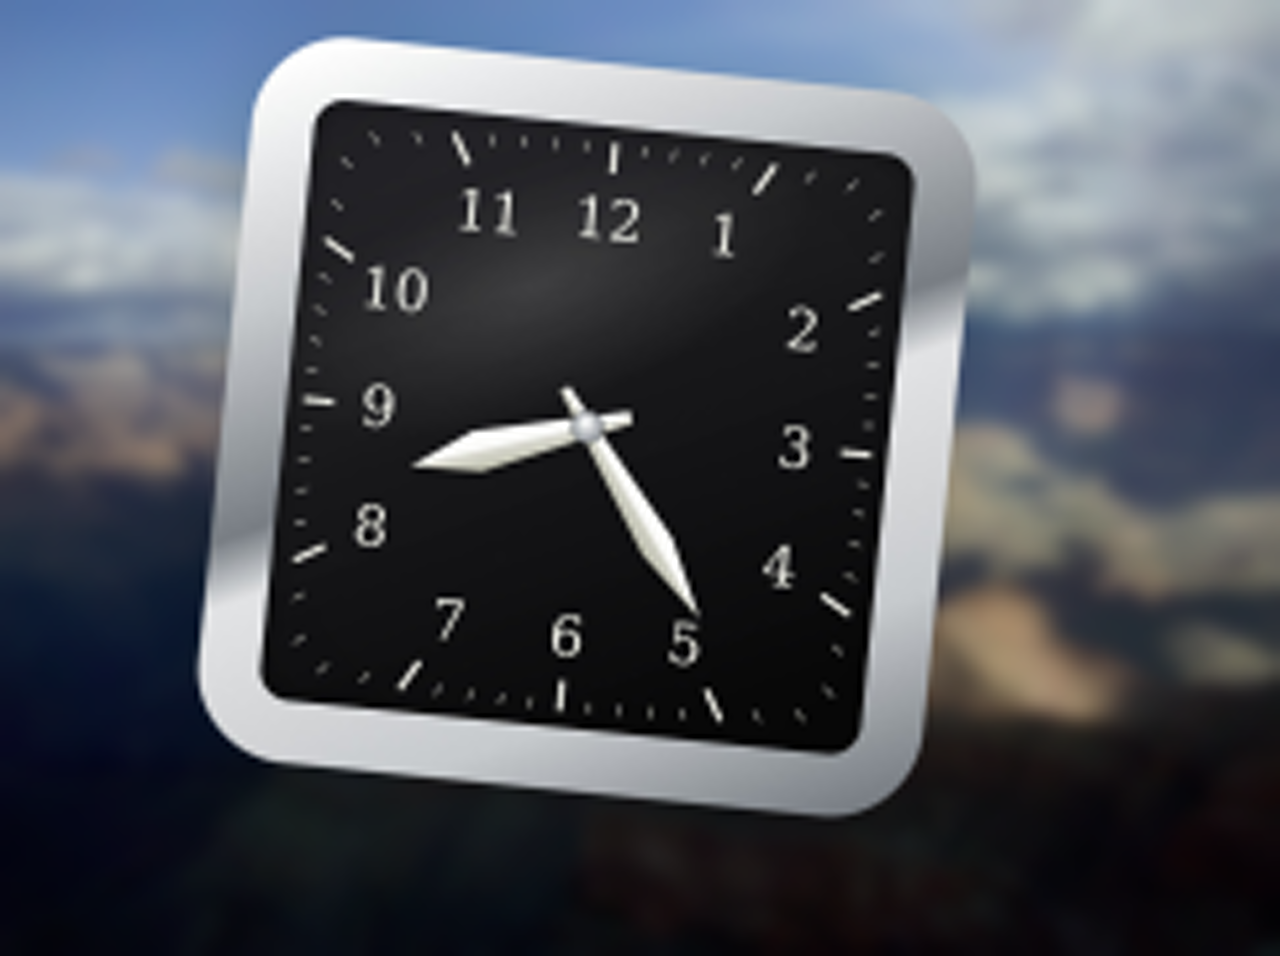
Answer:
8:24
